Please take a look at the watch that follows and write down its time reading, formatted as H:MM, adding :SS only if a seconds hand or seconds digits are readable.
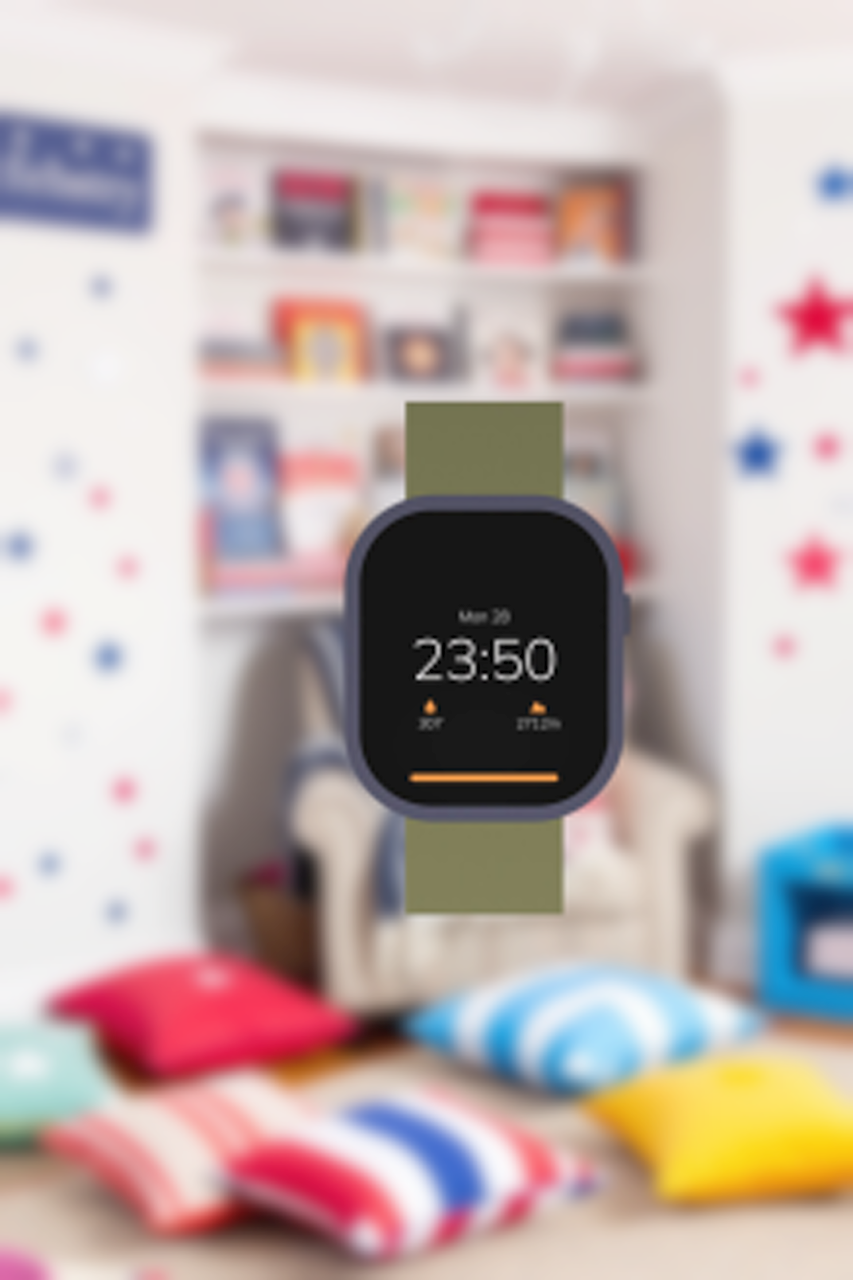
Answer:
23:50
